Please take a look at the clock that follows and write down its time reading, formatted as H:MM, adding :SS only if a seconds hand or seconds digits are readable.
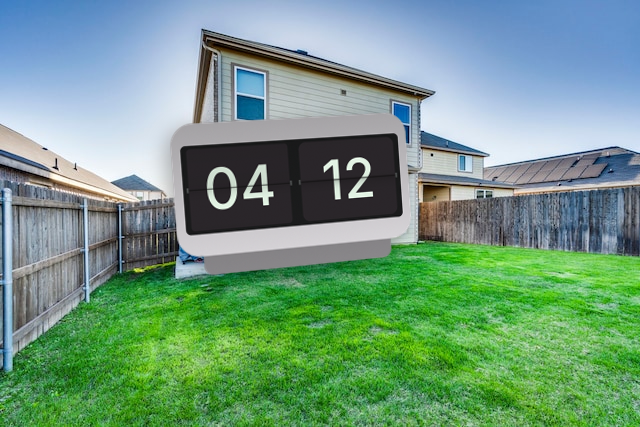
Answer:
4:12
